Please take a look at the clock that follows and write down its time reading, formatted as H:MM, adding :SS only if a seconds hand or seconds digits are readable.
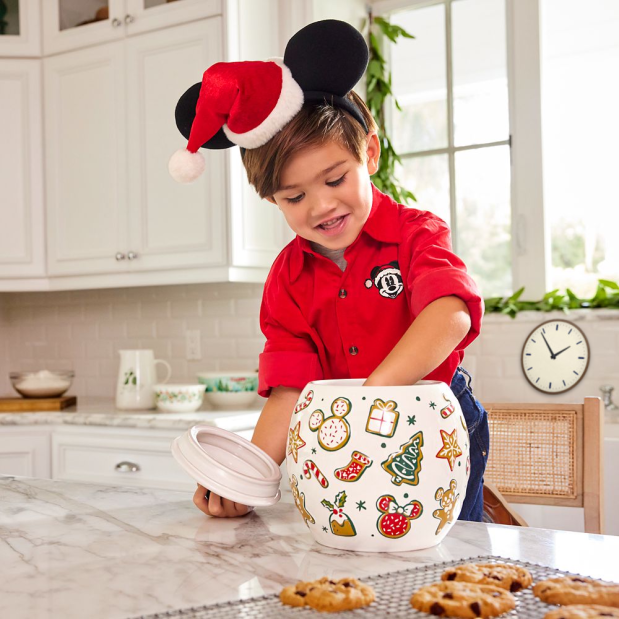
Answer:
1:54
